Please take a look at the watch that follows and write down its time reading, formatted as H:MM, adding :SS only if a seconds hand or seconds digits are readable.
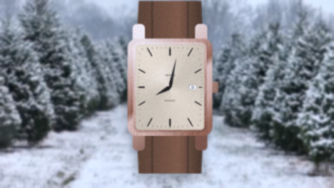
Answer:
8:02
